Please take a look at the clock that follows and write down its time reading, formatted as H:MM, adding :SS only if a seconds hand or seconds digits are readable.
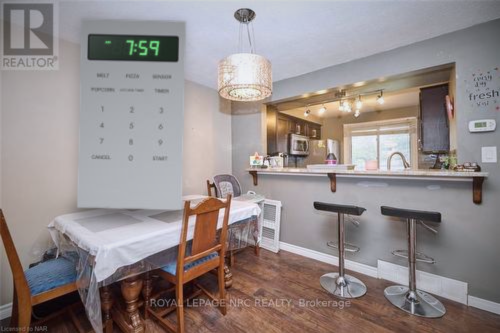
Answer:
7:59
